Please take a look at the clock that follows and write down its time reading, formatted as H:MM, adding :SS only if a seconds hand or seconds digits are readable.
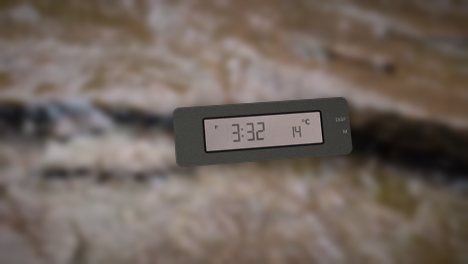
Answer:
3:32
